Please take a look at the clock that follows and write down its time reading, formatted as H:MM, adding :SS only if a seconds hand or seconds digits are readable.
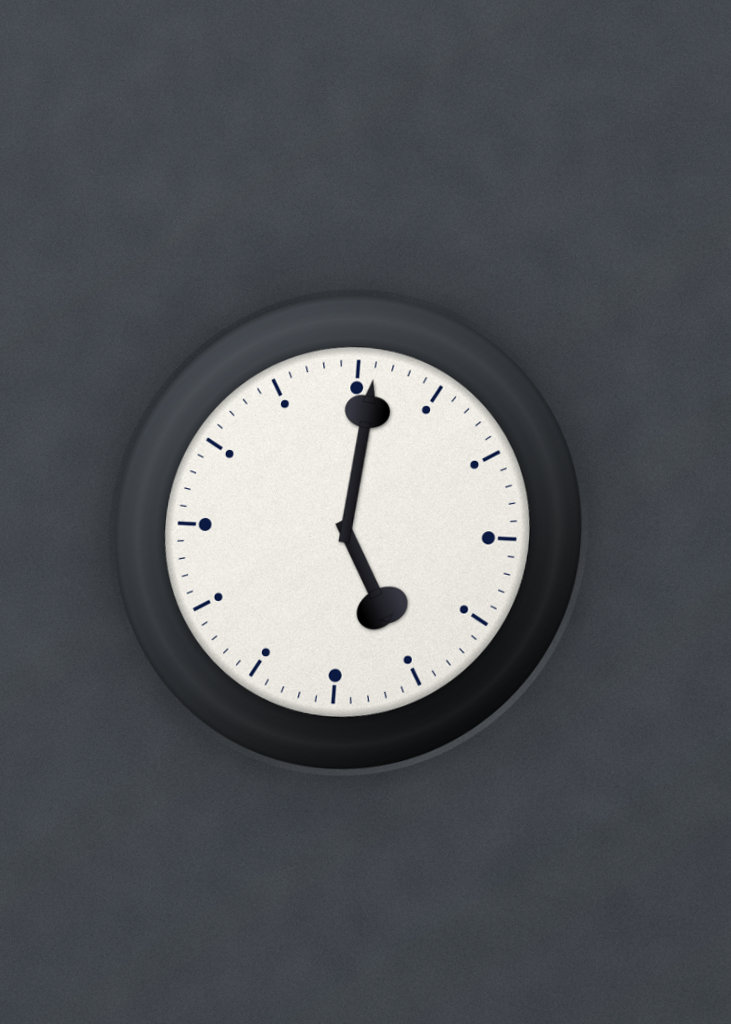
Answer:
5:01
